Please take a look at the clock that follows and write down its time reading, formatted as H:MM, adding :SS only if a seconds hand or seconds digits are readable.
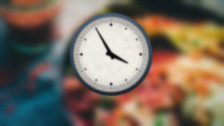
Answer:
3:55
